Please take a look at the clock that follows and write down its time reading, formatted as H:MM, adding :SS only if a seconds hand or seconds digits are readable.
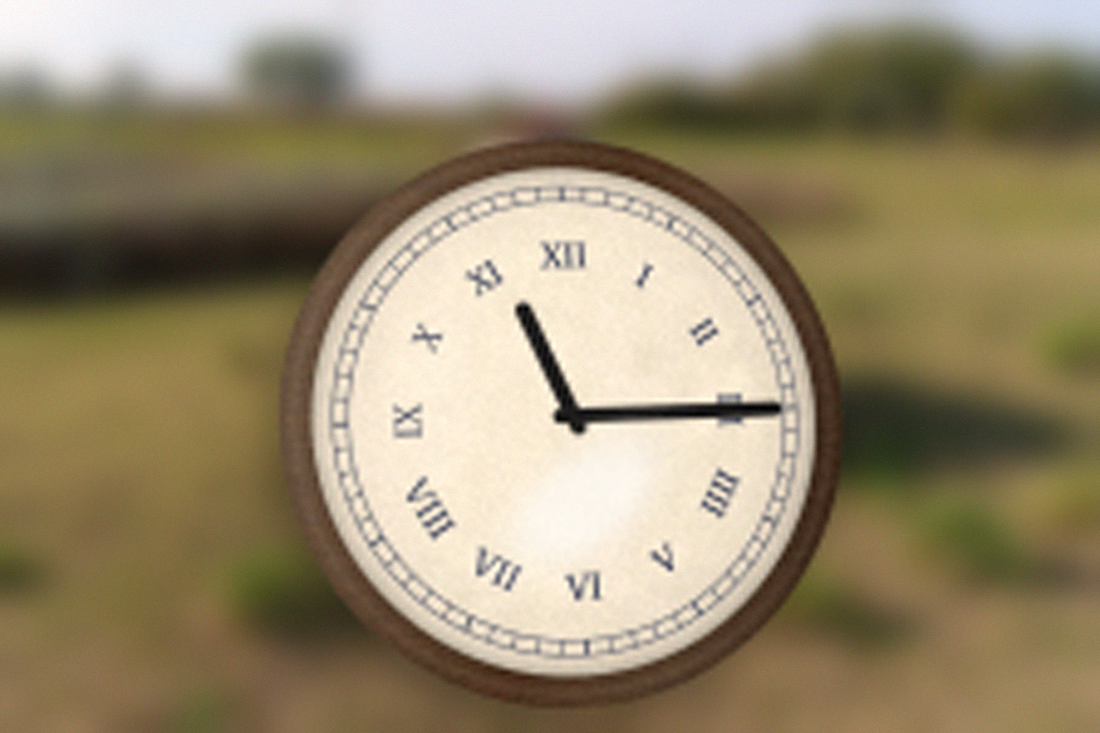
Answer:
11:15
